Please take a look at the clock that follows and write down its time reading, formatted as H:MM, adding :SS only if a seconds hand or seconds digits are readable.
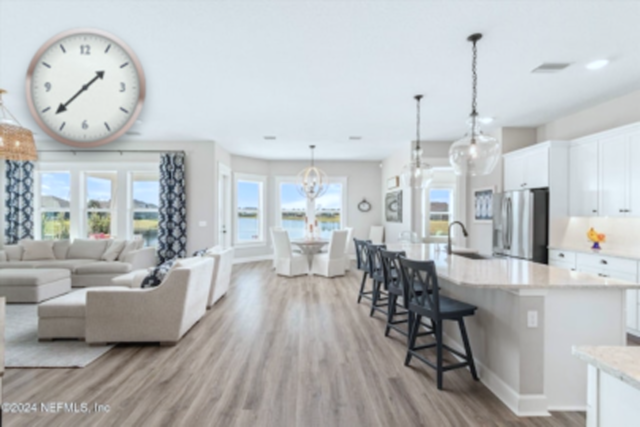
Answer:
1:38
